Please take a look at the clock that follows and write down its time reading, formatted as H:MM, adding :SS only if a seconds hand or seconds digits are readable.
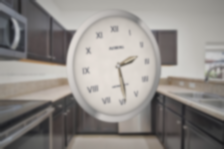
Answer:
2:29
